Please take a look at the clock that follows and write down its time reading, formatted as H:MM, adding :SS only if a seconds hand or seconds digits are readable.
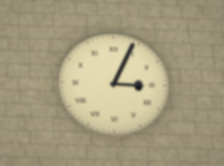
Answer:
3:04
